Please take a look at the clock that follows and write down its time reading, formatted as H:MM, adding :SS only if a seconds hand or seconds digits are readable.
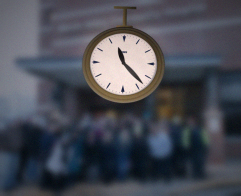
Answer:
11:23
